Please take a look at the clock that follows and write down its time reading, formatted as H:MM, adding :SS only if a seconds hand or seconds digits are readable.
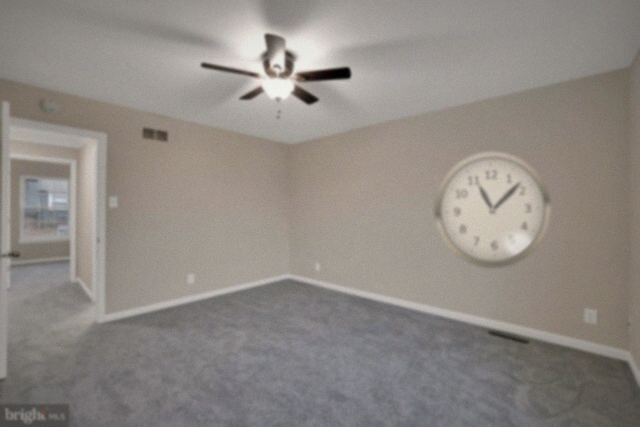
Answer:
11:08
